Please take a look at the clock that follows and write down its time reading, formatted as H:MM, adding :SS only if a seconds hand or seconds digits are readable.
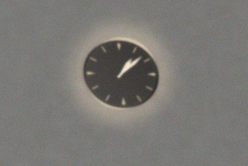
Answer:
1:08
